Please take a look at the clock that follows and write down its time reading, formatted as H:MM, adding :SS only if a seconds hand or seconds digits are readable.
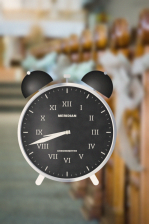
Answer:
8:42
